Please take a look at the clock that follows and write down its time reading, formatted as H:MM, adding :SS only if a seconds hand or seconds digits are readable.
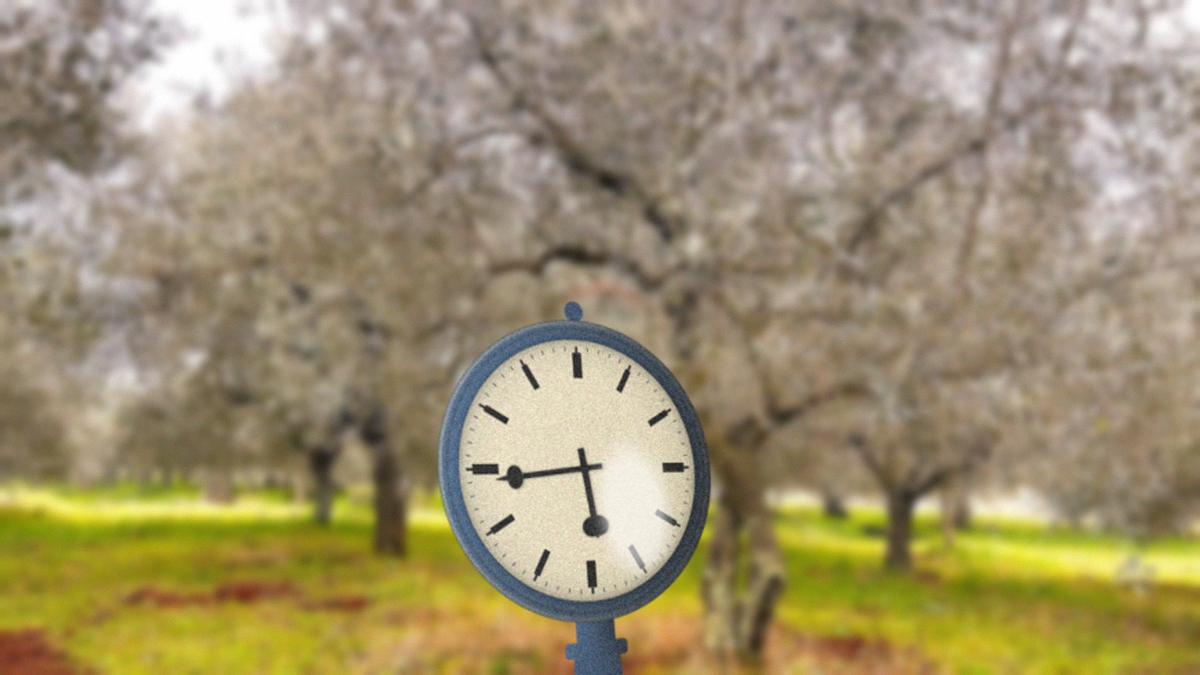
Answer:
5:44
